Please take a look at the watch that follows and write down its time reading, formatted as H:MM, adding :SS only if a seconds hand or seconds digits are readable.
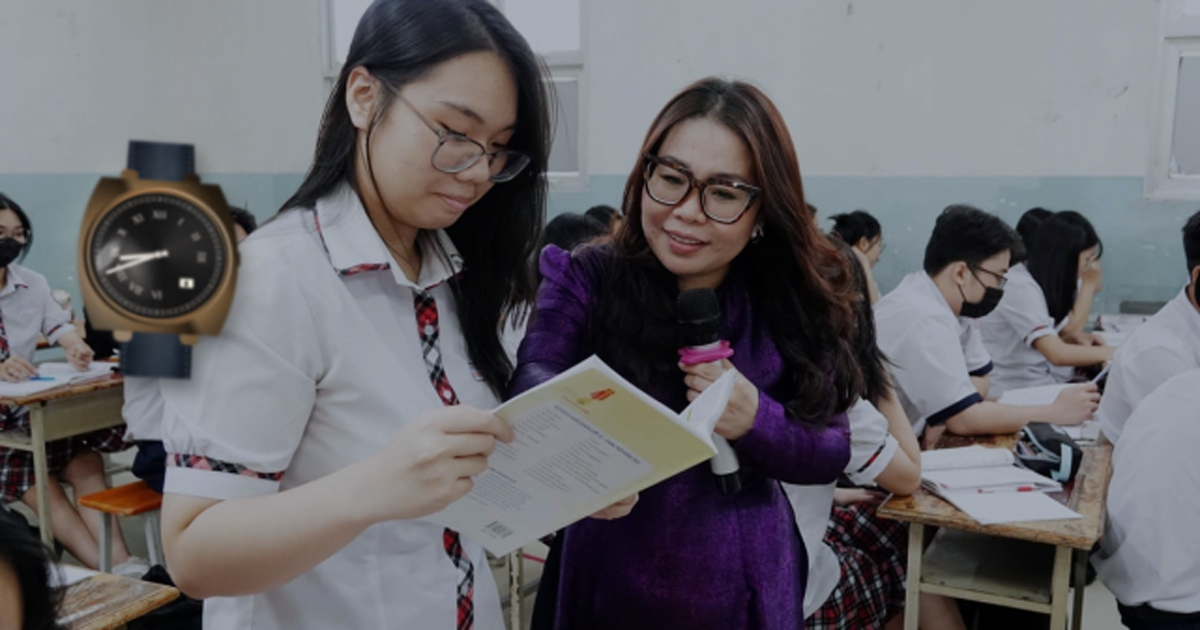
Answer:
8:41
